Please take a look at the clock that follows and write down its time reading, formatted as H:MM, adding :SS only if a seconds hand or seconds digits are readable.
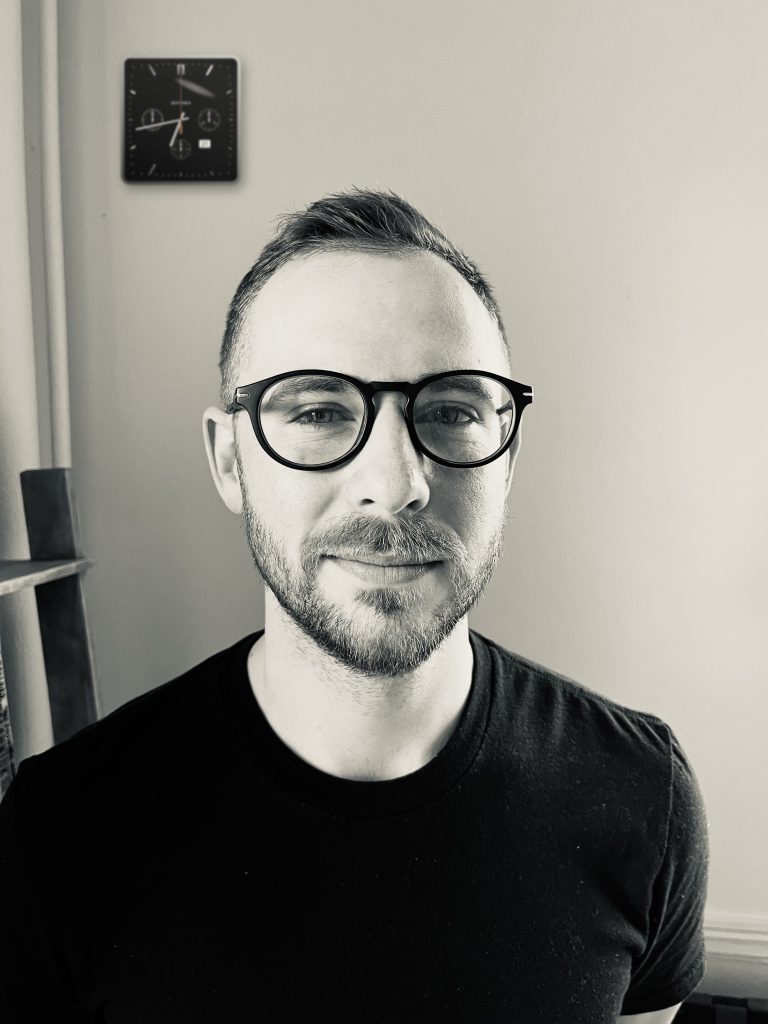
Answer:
6:43
